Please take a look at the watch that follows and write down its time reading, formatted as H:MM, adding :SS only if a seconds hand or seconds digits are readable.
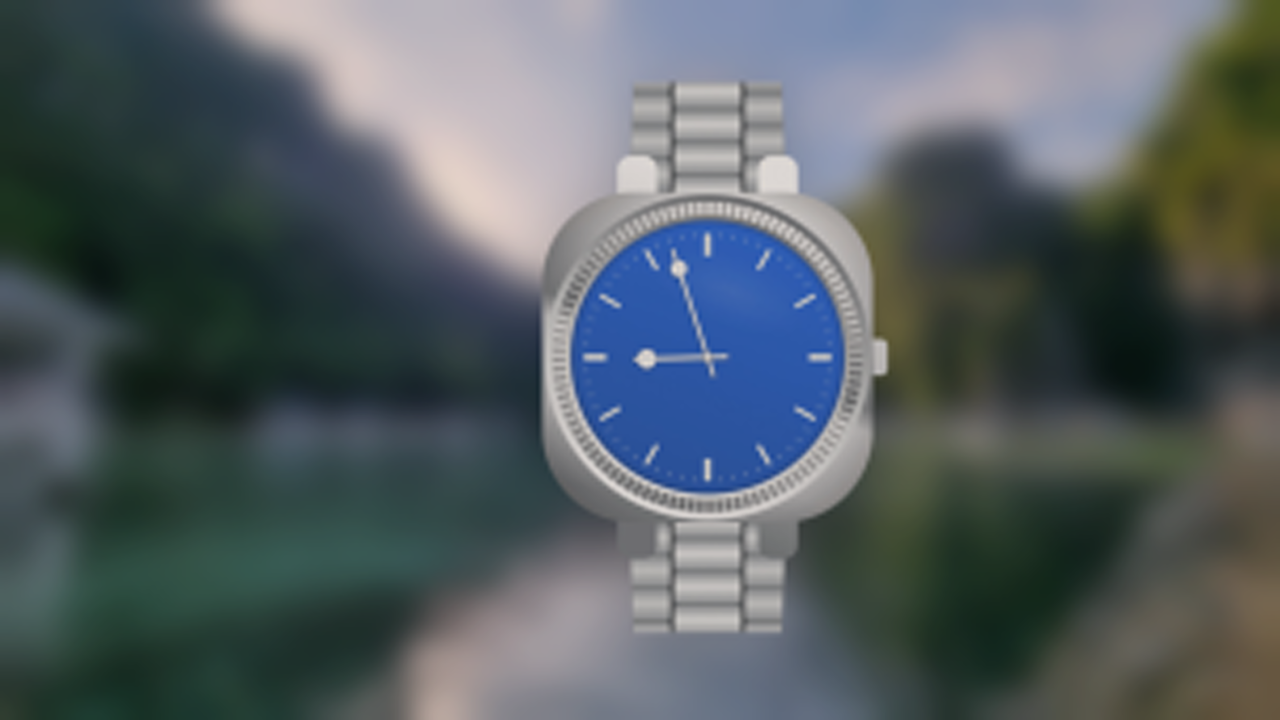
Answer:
8:57
